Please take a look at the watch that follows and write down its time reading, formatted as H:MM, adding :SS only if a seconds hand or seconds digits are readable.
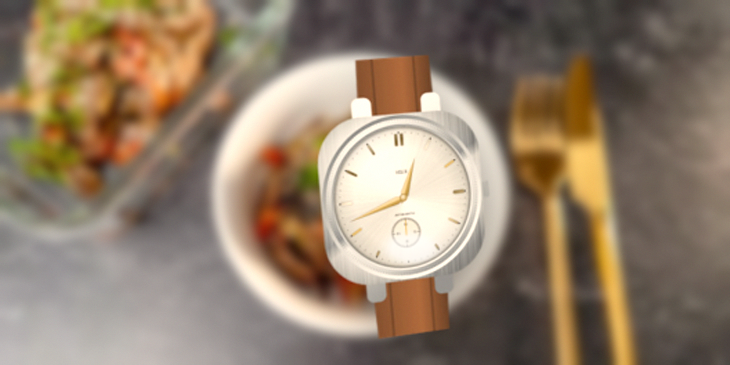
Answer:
12:42
